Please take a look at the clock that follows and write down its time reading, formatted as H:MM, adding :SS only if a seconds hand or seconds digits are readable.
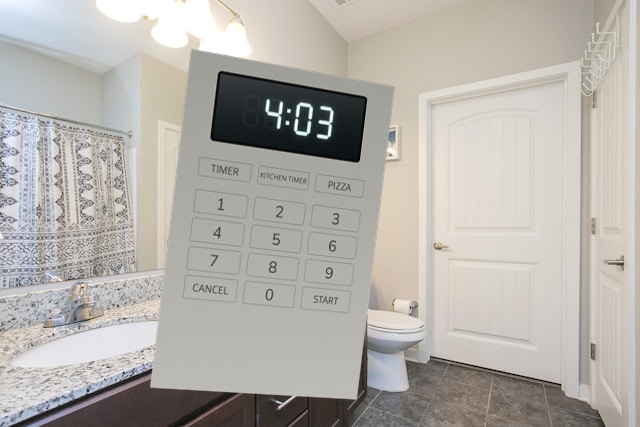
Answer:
4:03
